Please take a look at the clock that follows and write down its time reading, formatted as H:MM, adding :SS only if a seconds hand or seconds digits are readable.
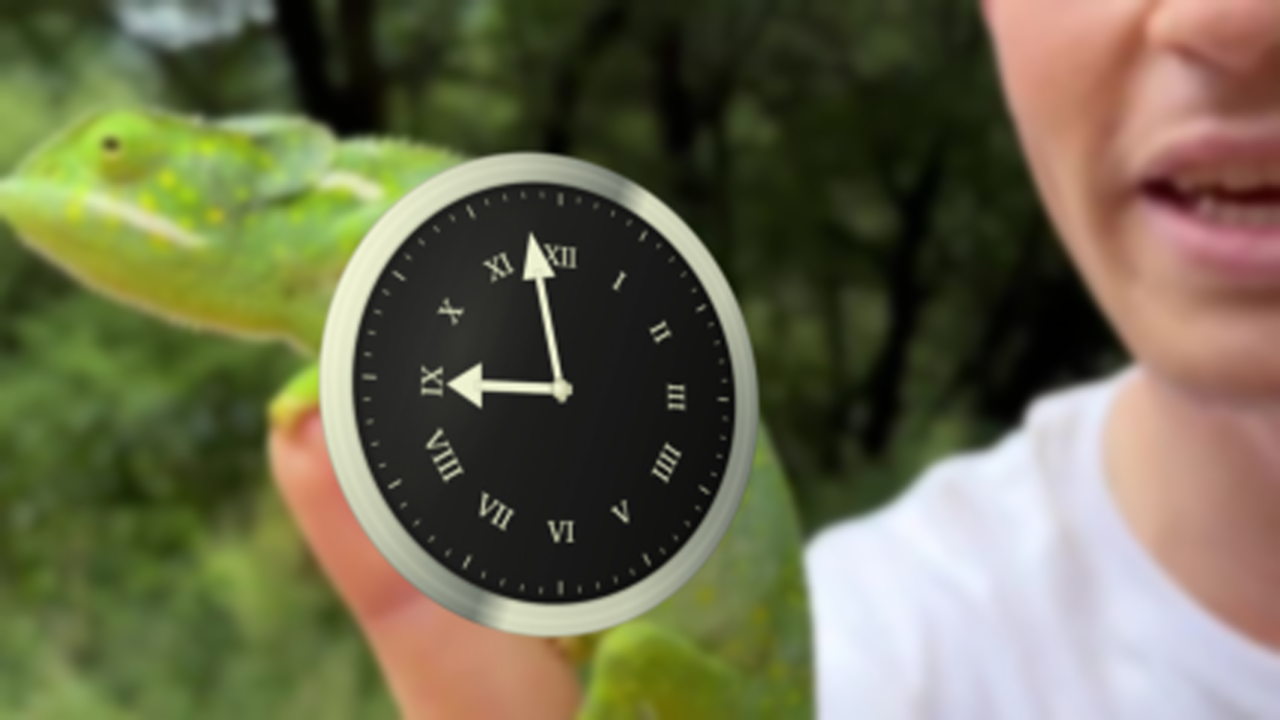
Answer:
8:58
